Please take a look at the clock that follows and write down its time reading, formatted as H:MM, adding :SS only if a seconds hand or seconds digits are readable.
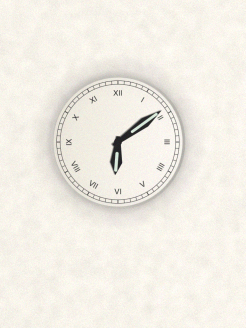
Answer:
6:09
